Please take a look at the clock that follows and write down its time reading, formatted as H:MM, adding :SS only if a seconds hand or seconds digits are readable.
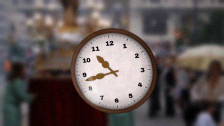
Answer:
10:43
